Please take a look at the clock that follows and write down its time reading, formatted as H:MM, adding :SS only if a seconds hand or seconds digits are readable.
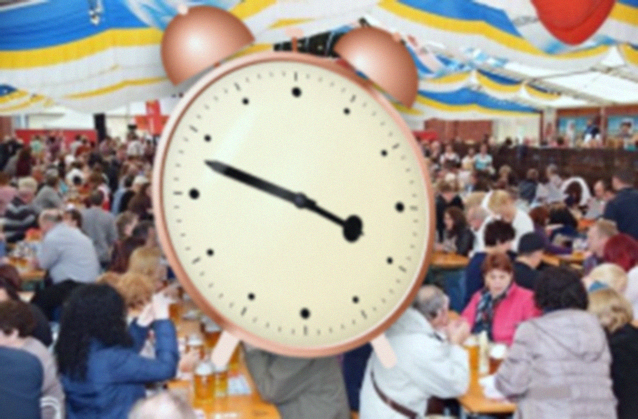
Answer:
3:48
